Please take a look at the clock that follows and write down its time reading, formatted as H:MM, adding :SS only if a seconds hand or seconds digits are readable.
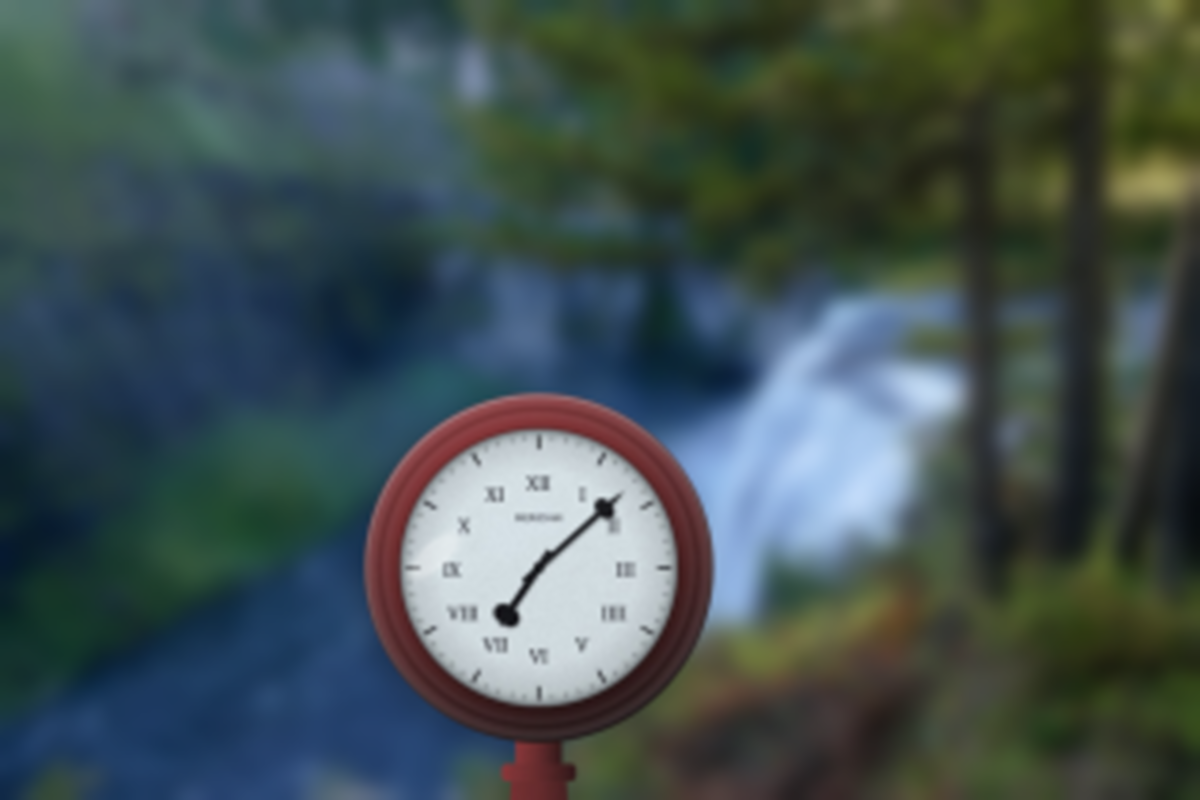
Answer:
7:08
